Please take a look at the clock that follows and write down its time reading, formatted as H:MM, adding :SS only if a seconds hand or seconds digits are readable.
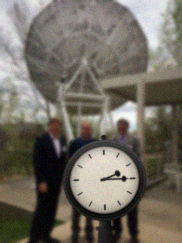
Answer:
2:15
